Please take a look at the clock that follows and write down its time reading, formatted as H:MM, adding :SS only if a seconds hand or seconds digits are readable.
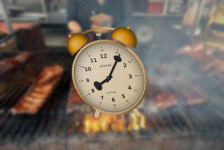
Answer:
8:06
